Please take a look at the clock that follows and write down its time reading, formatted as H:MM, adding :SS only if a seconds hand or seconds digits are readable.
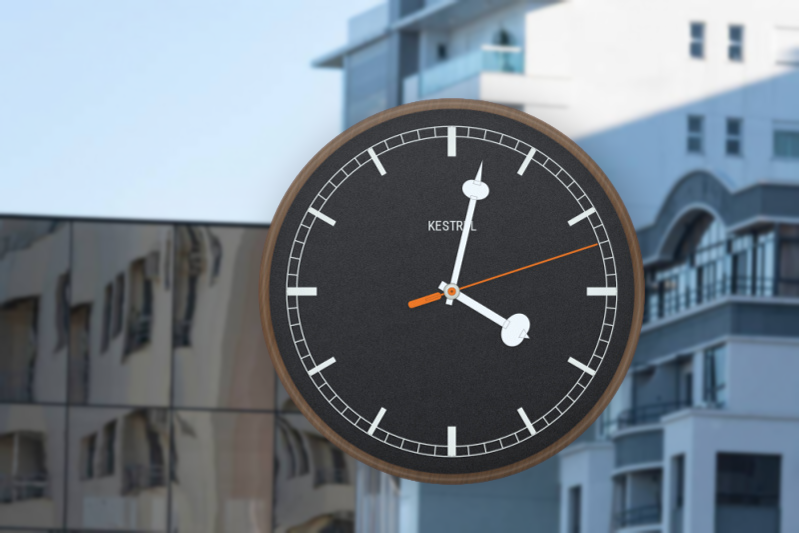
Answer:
4:02:12
